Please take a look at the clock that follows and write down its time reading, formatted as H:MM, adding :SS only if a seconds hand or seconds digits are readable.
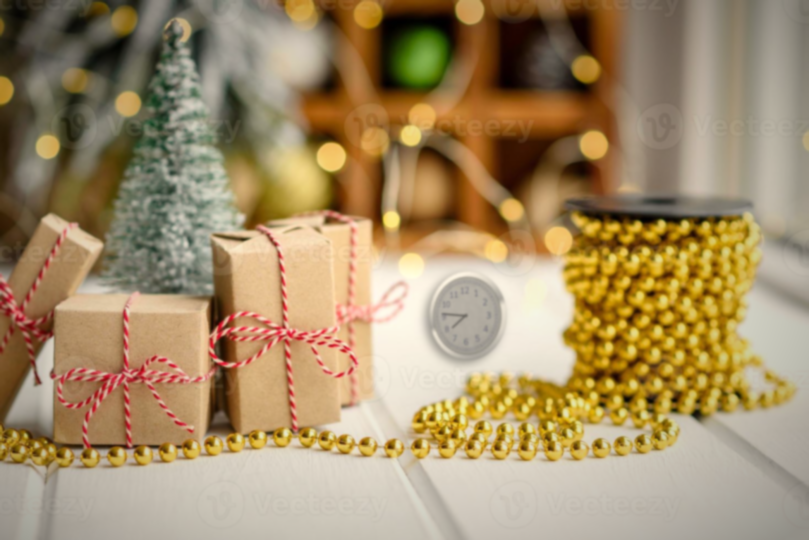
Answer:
7:46
